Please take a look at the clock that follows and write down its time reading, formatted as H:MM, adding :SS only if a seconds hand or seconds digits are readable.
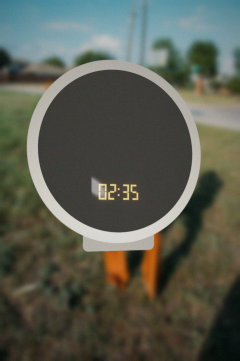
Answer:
2:35
